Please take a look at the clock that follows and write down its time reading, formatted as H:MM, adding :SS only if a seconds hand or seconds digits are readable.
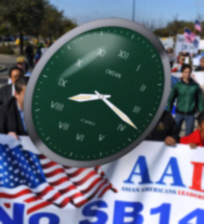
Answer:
8:18
